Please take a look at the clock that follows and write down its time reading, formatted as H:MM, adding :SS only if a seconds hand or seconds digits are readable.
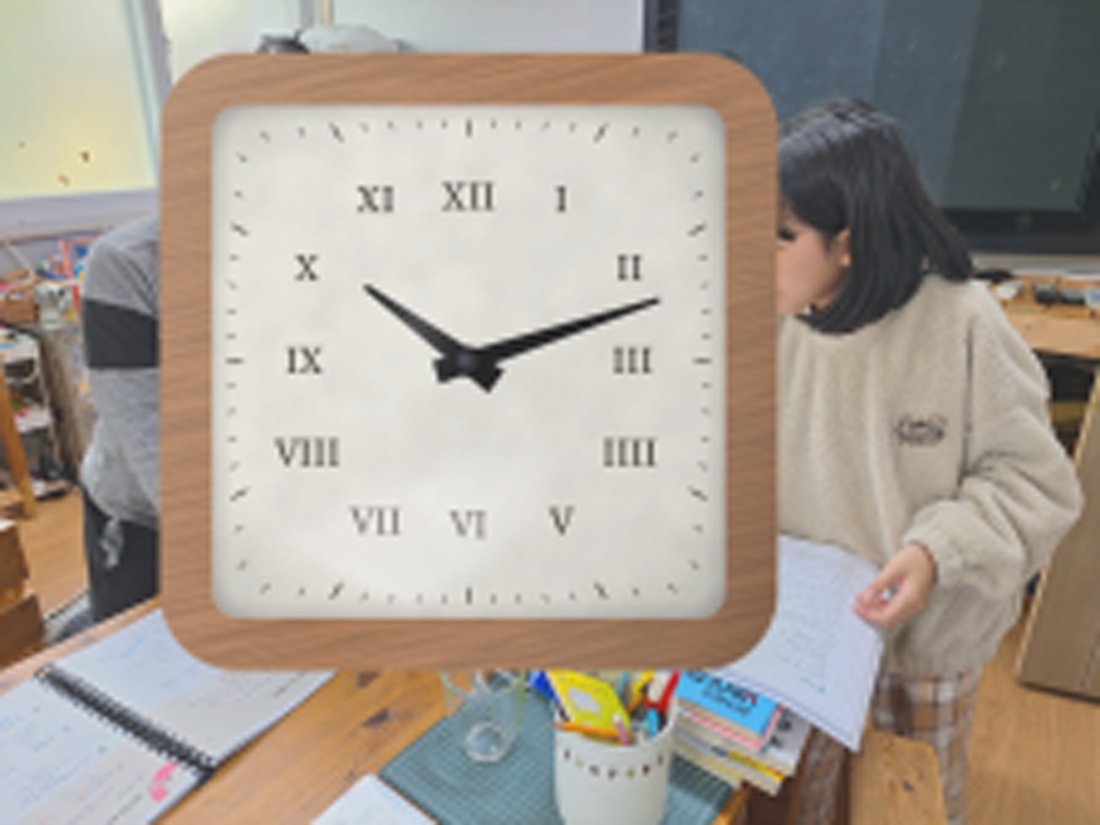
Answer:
10:12
